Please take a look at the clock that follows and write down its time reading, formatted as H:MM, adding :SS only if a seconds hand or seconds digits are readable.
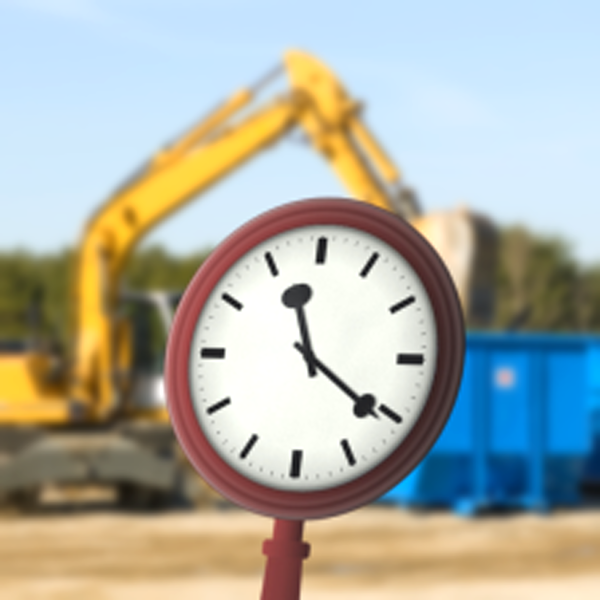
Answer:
11:21
